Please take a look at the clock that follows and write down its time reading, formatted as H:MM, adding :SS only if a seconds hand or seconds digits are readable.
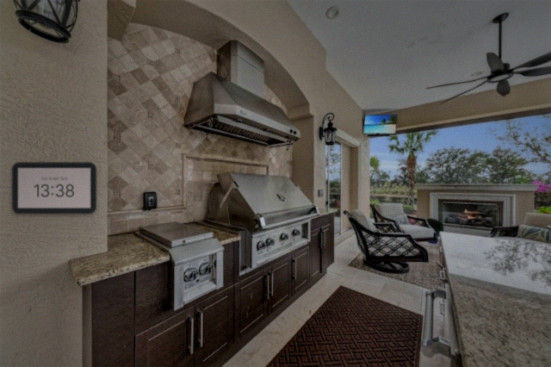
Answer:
13:38
